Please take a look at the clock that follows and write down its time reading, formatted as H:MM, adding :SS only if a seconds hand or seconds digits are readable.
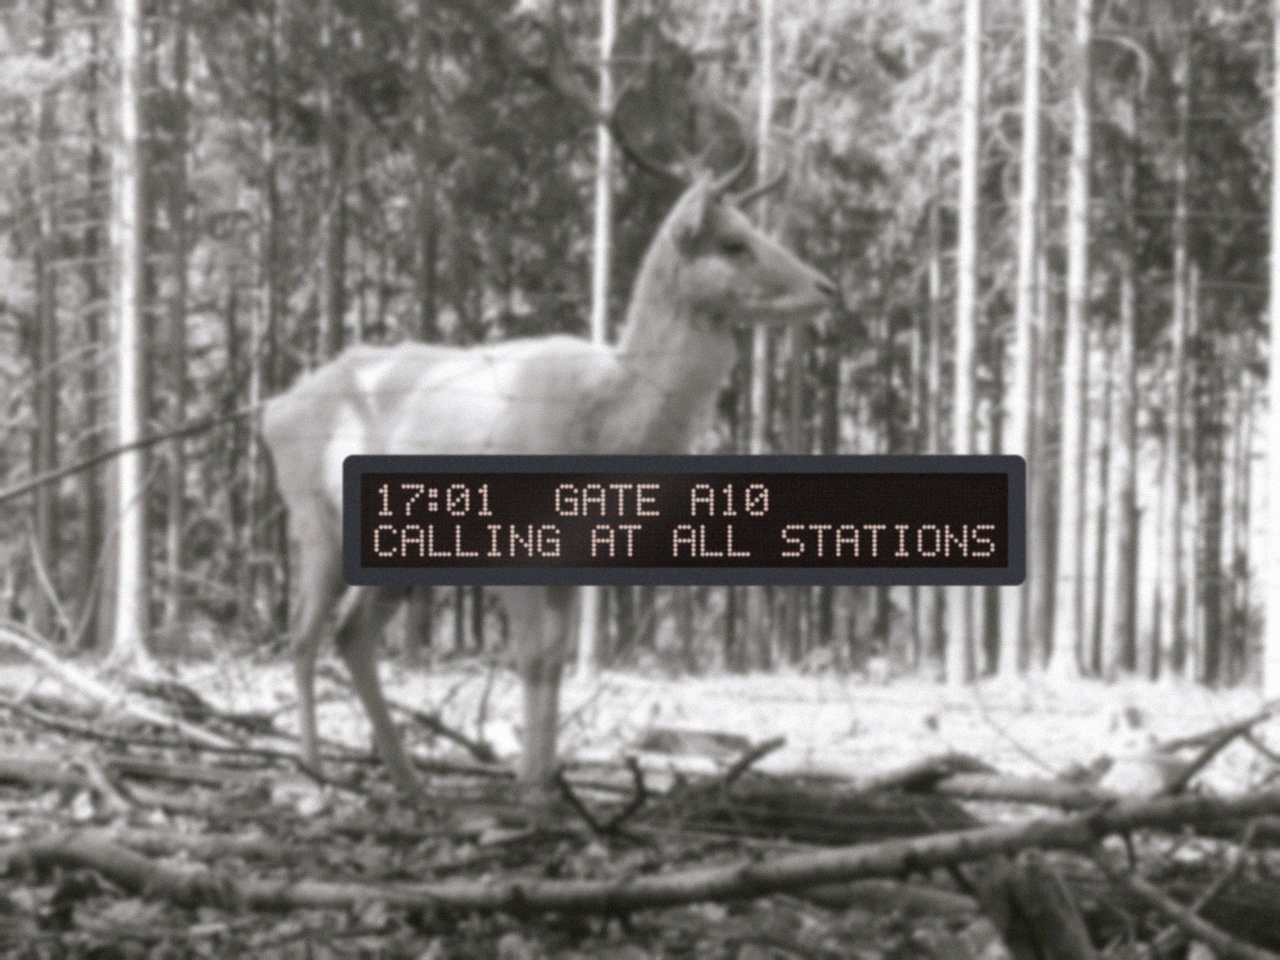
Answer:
17:01
